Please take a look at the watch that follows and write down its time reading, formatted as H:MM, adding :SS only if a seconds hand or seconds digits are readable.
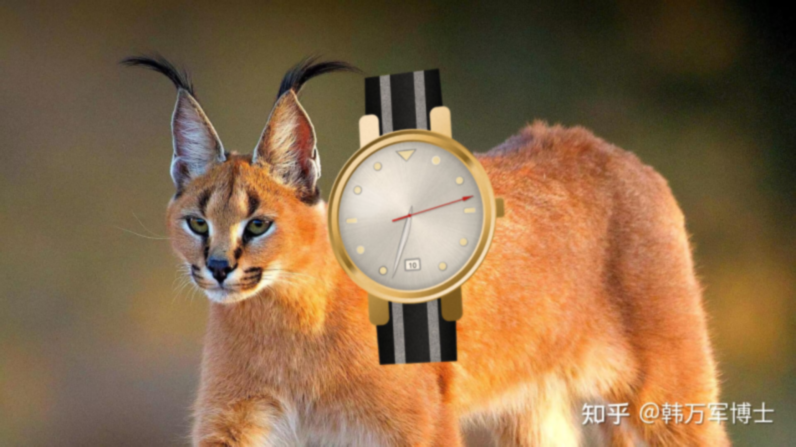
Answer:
6:33:13
